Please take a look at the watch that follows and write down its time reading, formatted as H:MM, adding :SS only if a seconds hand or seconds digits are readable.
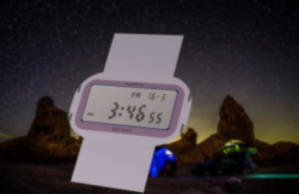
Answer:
3:46:55
